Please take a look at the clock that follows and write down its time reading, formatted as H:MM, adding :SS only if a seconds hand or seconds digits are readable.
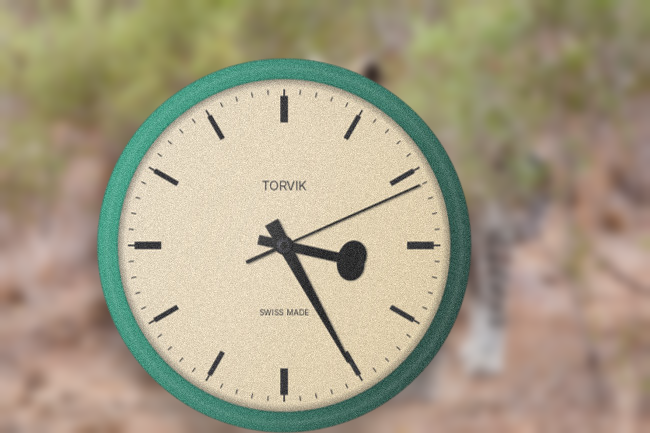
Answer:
3:25:11
